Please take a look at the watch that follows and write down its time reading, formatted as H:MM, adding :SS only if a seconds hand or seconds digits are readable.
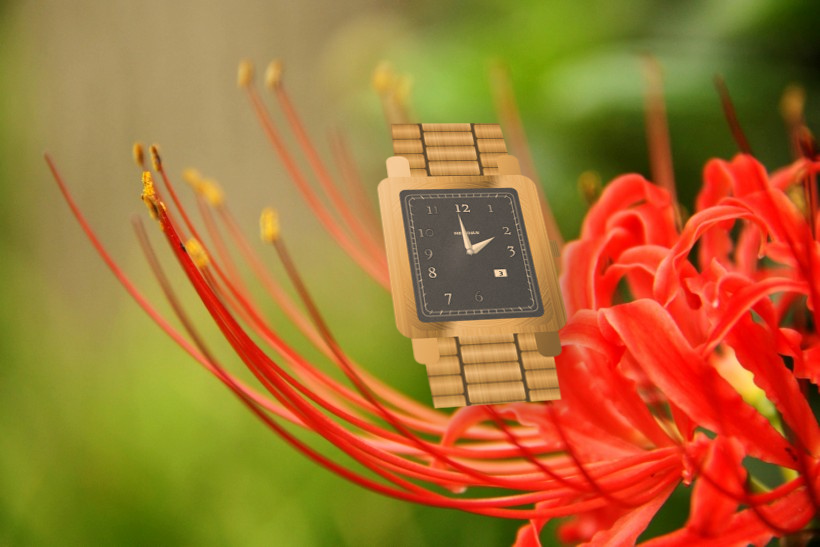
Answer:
1:59
